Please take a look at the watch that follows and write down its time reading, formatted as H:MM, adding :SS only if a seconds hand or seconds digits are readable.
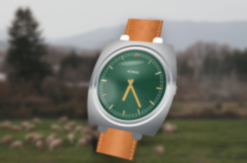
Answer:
6:24
